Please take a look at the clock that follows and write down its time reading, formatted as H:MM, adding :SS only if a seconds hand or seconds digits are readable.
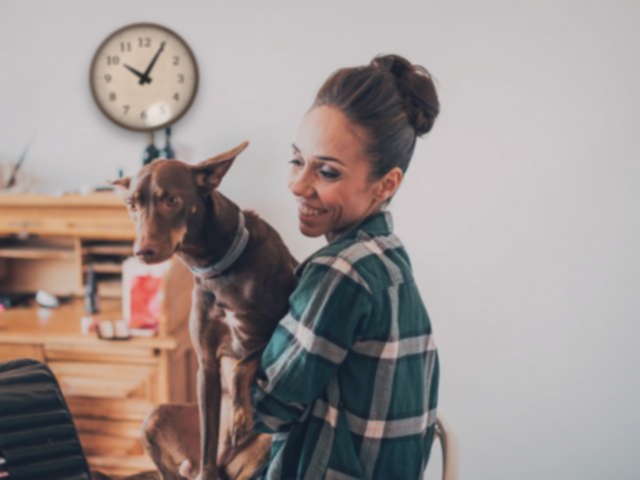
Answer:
10:05
